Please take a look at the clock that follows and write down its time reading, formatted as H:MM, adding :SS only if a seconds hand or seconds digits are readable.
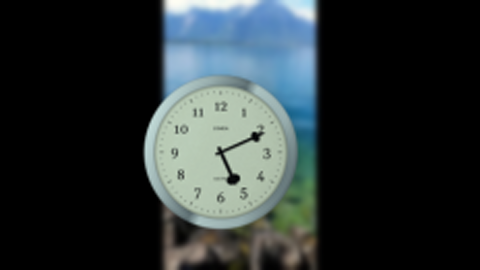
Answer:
5:11
